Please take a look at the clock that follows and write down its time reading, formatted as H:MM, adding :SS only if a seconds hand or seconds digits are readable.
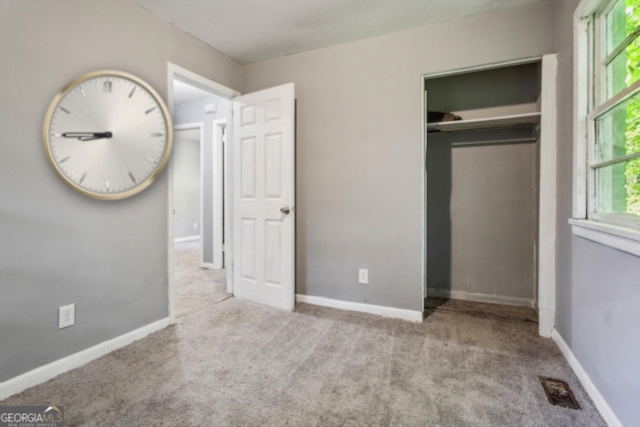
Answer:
8:45
